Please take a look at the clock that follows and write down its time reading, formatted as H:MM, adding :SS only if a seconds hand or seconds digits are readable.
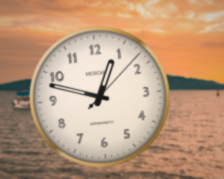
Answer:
12:48:08
